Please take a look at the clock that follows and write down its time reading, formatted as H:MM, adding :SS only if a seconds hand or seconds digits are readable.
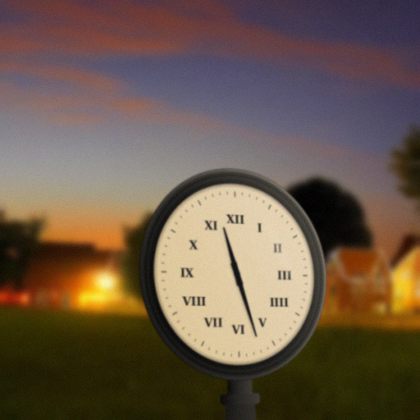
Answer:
11:27
